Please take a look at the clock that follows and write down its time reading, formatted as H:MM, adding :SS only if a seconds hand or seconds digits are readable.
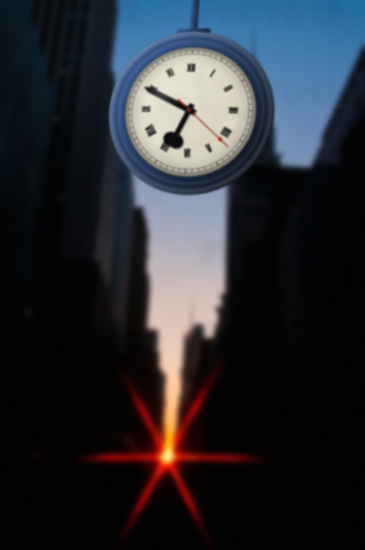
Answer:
6:49:22
